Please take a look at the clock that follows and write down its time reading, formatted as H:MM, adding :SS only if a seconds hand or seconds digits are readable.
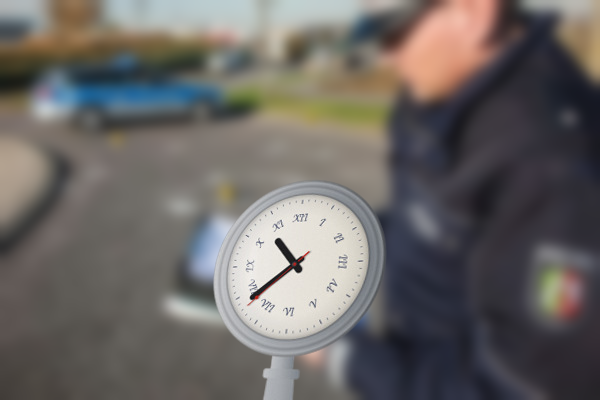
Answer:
10:38:38
